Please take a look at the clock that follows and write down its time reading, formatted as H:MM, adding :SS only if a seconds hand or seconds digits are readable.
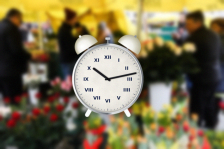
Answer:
10:13
